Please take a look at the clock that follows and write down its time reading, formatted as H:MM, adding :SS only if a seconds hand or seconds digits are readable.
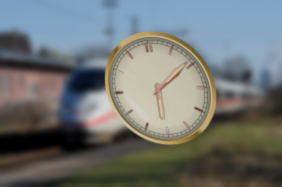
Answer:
6:09
